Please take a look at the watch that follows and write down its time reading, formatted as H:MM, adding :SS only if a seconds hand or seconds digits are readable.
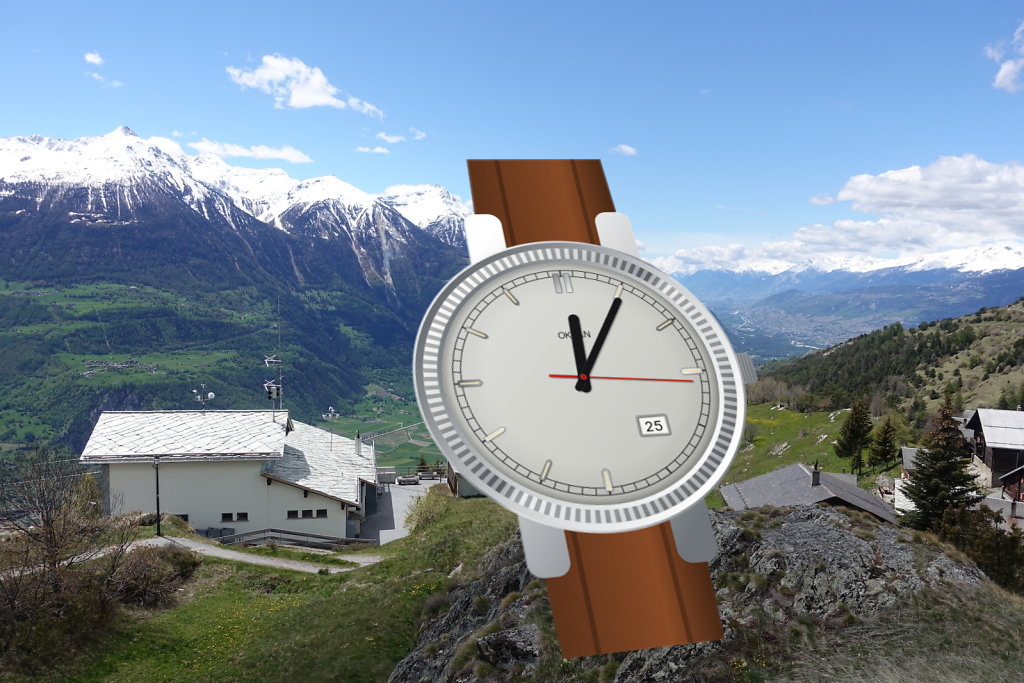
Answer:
12:05:16
